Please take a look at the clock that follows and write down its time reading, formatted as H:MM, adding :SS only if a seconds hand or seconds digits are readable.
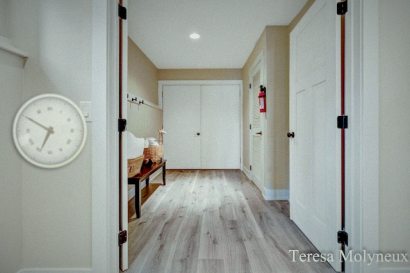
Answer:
6:50
